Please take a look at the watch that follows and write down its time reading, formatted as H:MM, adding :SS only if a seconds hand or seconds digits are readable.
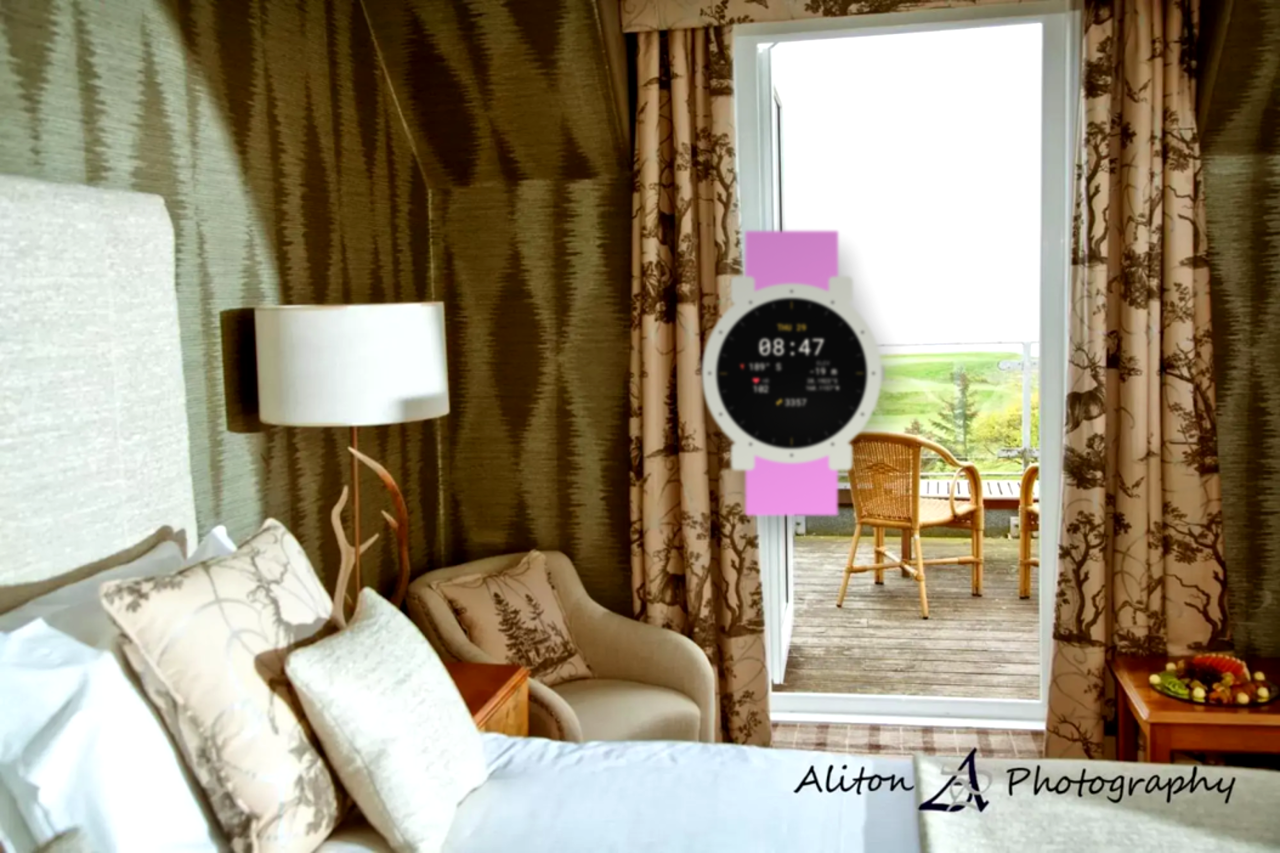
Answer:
8:47
